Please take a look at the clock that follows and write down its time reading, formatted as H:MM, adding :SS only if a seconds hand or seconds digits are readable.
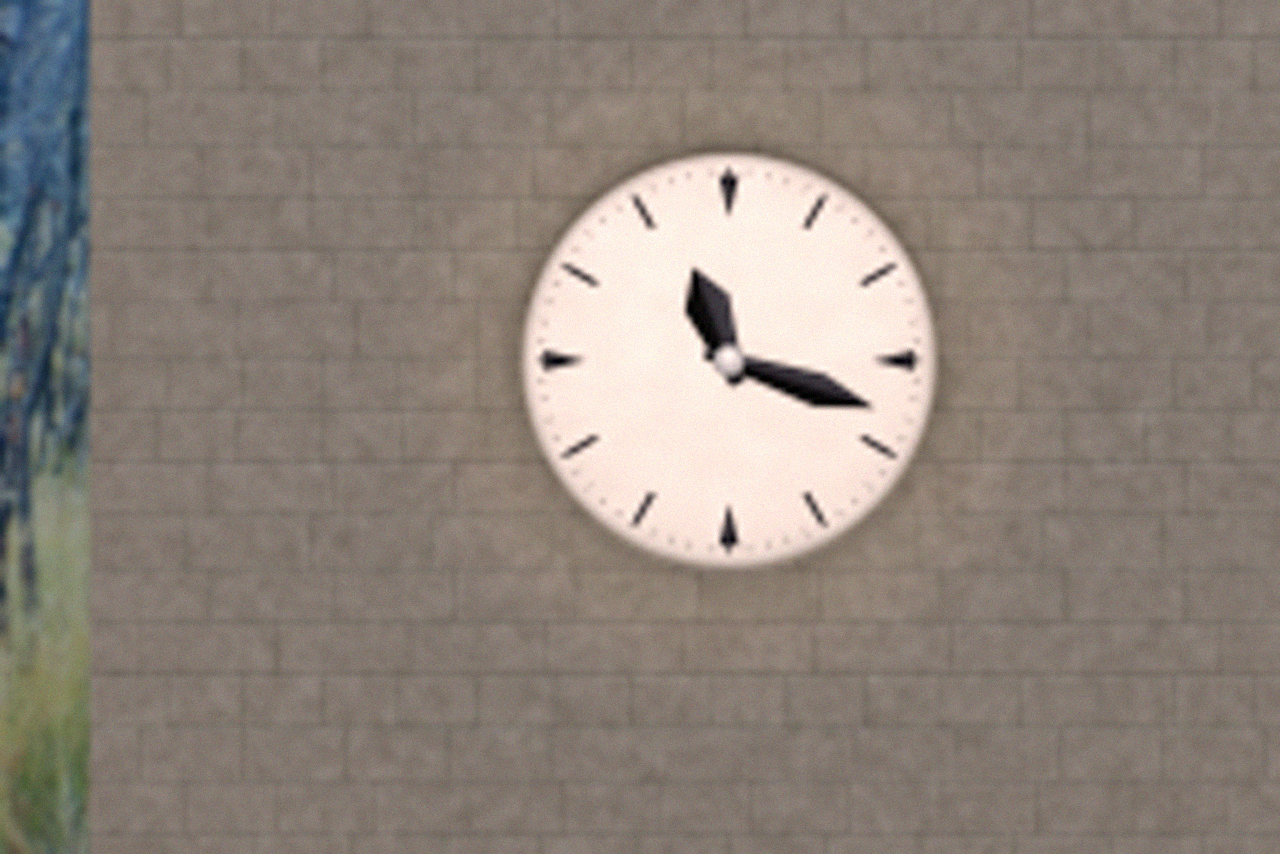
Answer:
11:18
